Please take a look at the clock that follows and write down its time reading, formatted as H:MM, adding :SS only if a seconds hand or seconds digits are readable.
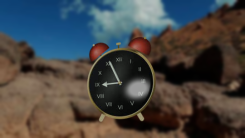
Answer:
8:56
